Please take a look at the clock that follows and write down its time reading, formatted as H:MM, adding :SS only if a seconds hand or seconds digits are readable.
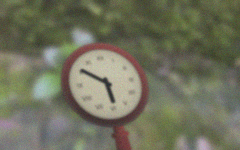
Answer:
5:51
